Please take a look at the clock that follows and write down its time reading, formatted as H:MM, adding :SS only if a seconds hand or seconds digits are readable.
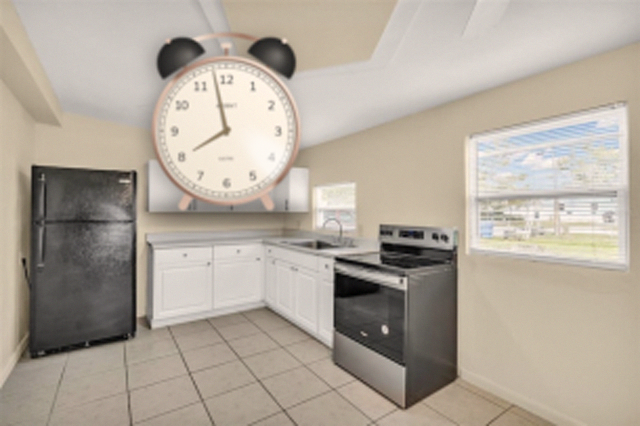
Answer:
7:58
